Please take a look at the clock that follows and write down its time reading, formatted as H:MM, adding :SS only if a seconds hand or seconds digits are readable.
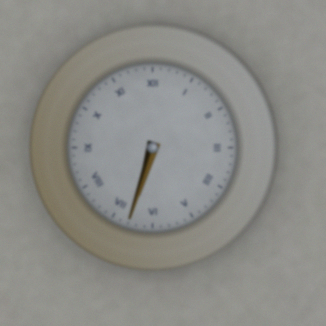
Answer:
6:33
